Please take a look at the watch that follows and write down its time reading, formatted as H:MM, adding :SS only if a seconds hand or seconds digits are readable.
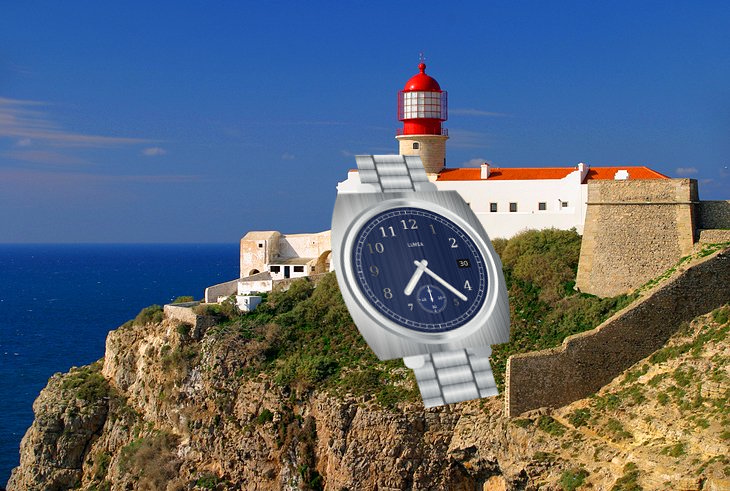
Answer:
7:23
